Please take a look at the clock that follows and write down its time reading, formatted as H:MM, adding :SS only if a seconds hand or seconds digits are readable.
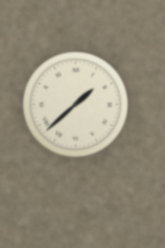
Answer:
1:38
